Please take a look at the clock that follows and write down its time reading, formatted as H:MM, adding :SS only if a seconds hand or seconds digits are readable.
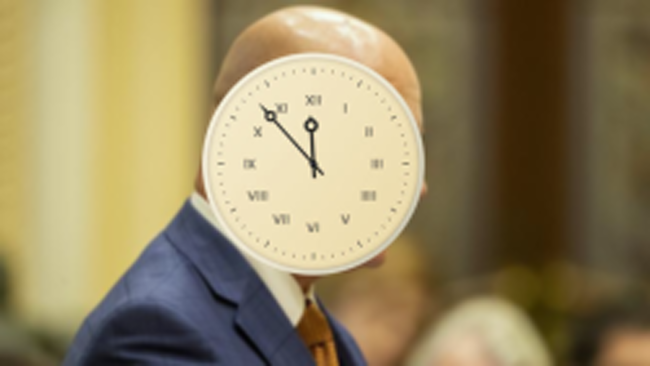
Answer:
11:53
